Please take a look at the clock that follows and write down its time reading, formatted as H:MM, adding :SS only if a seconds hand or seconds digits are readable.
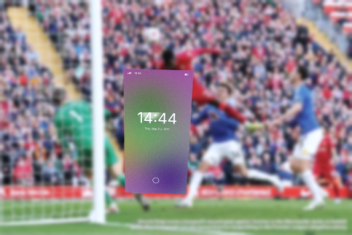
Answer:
14:44
